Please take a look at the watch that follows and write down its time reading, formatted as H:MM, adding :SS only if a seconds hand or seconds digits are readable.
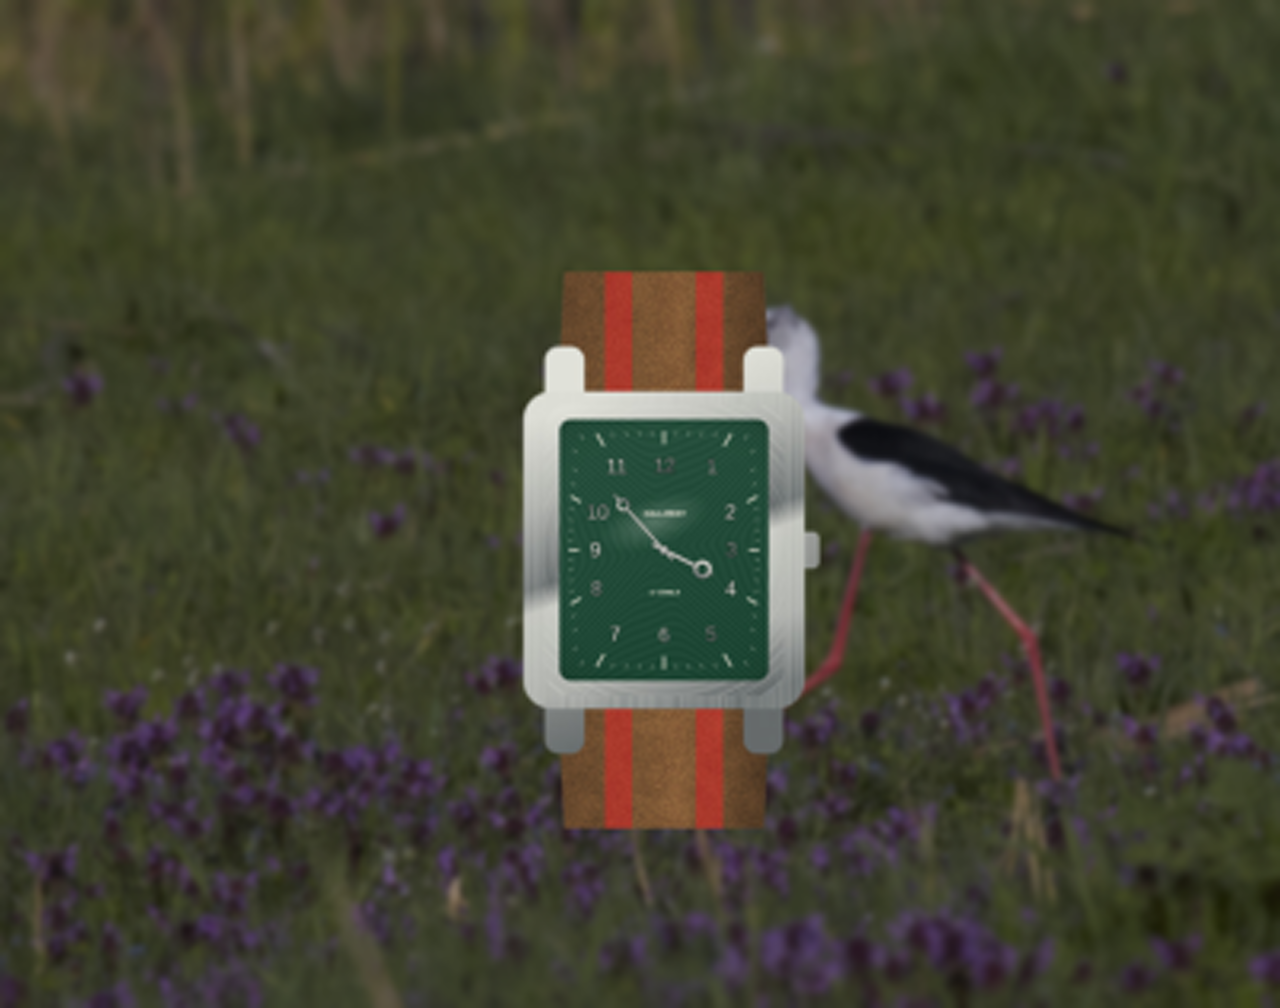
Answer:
3:53
